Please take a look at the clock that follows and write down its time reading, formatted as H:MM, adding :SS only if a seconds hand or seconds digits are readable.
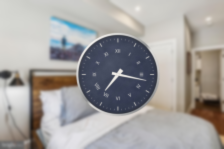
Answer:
7:17
